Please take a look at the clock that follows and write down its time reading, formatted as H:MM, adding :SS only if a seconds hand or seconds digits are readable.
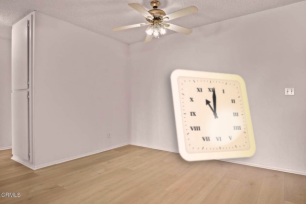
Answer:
11:01
